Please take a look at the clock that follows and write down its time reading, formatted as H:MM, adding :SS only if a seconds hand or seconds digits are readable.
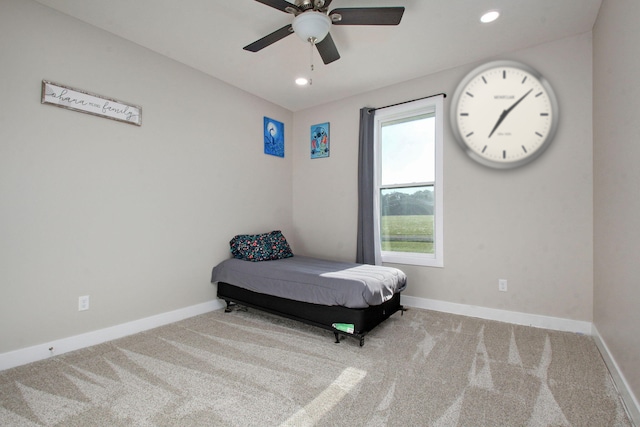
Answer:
7:08
